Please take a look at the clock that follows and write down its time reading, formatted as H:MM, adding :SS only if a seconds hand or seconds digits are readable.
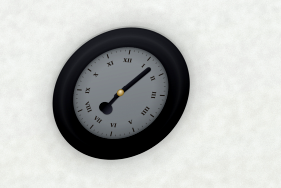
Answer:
7:07
